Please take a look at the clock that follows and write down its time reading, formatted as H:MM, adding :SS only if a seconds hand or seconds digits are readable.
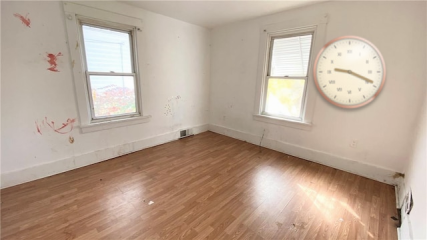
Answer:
9:19
